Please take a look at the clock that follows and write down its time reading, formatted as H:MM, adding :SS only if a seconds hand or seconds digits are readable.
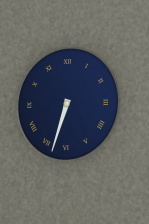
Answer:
6:33
